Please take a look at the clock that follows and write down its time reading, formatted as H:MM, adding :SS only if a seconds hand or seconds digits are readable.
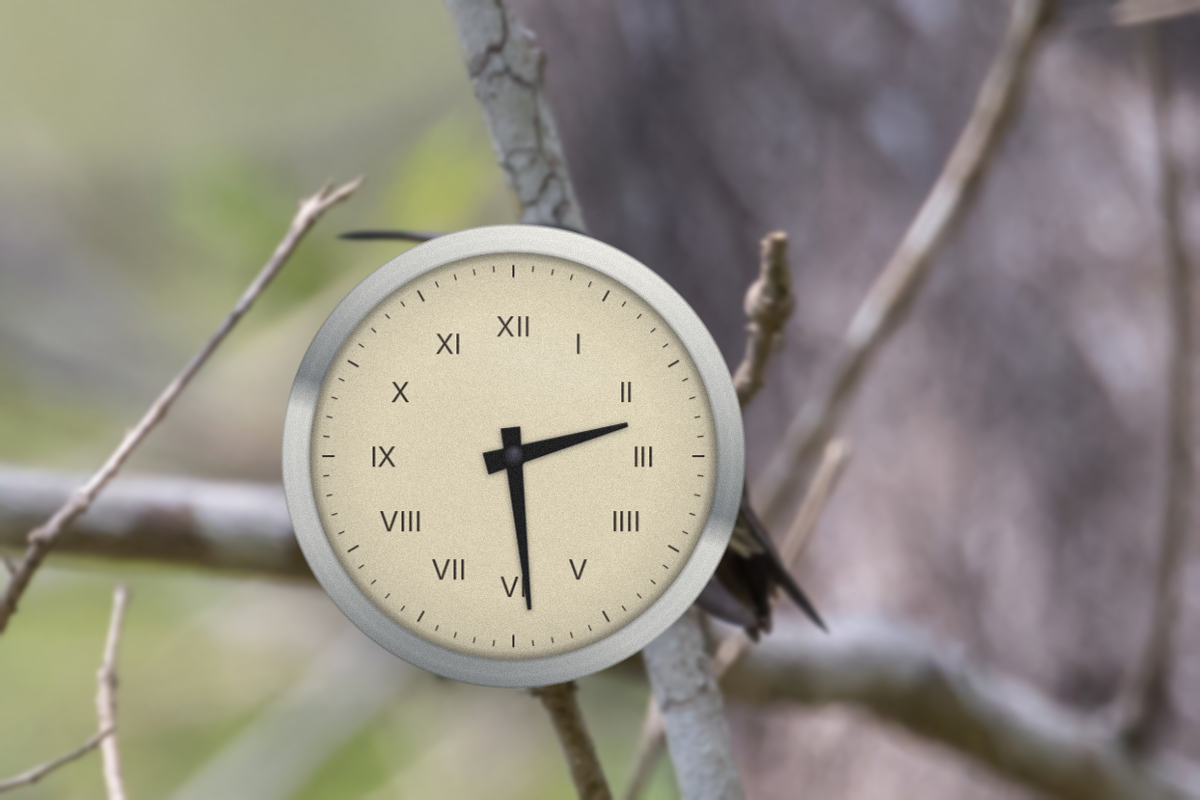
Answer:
2:29
